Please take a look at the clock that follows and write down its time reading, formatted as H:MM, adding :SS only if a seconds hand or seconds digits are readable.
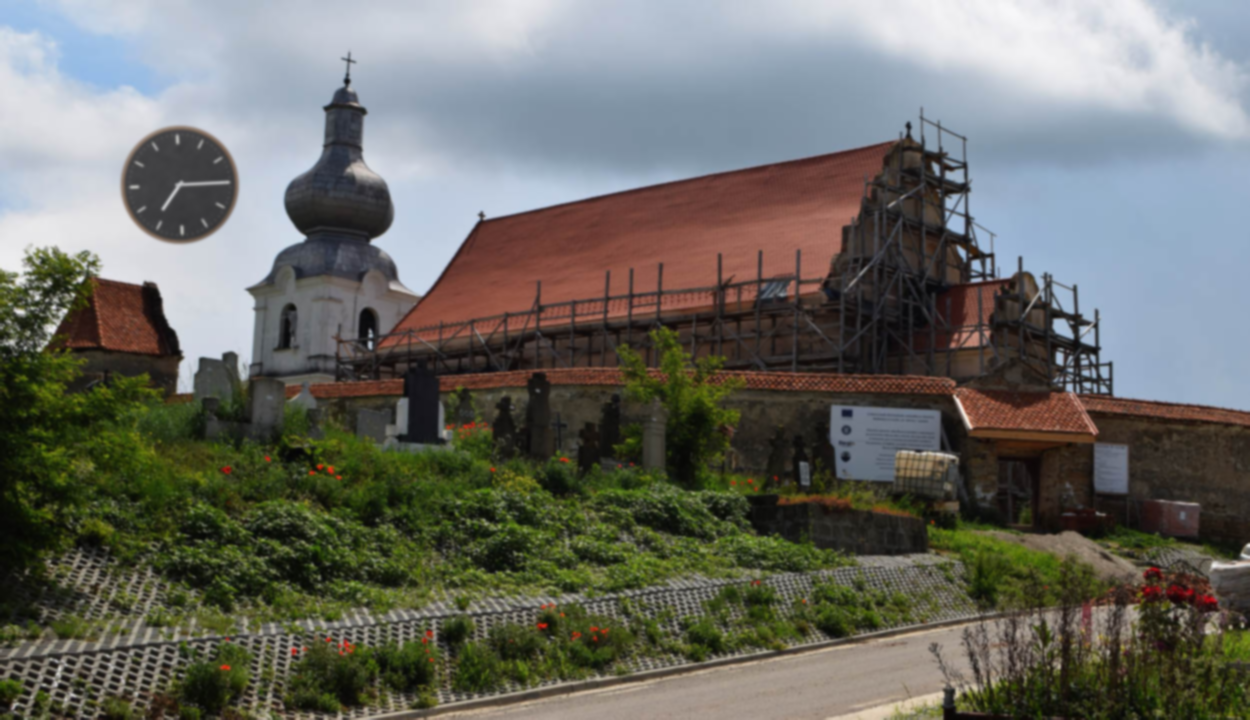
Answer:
7:15
